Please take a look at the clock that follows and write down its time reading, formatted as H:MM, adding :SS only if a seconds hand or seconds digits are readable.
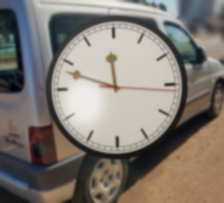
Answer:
11:48:16
